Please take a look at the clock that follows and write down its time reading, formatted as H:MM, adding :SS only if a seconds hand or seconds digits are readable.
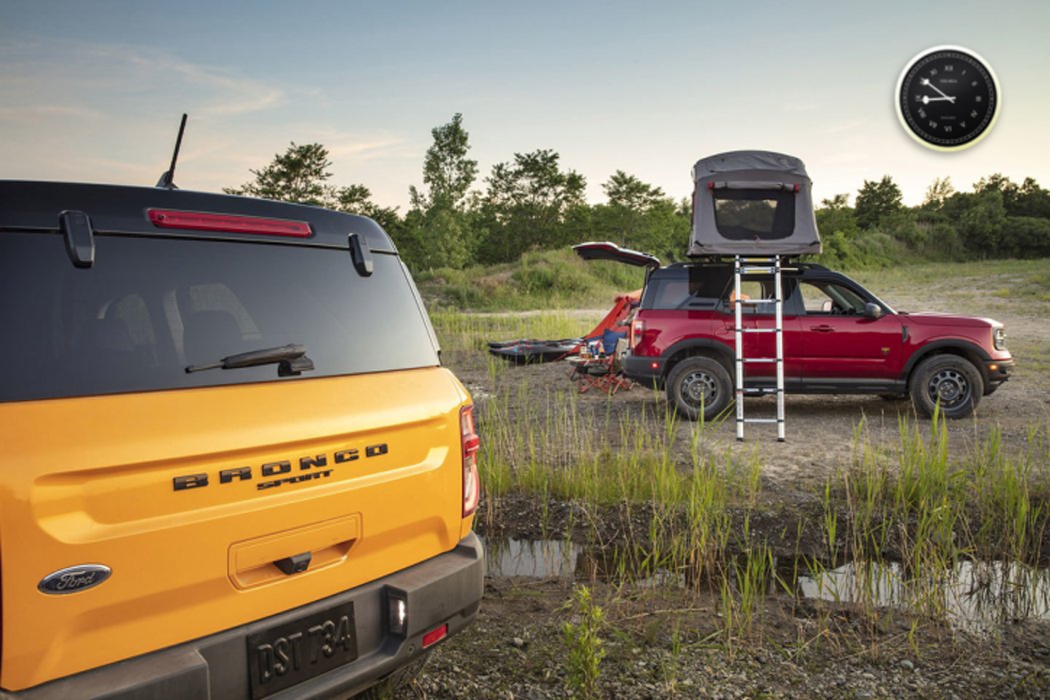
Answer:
8:51
